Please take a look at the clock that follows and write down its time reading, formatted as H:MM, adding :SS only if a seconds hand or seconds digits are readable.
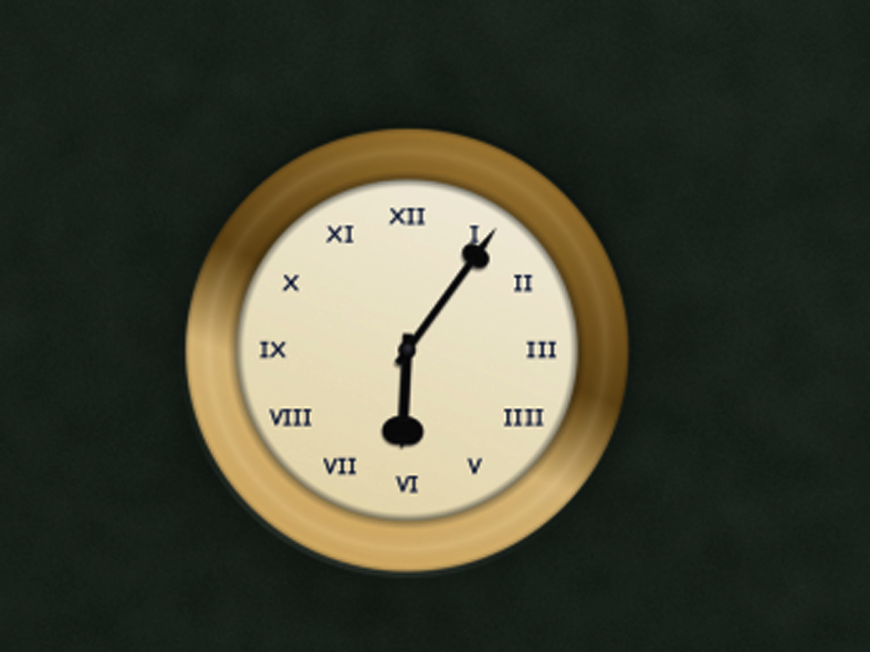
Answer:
6:06
